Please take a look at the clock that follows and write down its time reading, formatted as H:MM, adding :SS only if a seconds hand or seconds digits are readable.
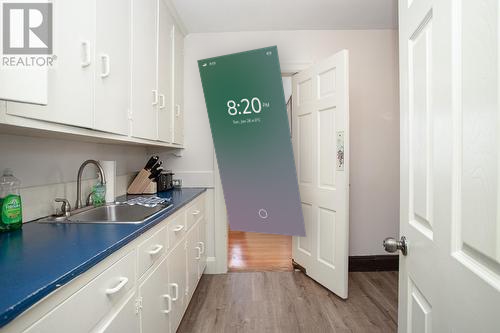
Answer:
8:20
